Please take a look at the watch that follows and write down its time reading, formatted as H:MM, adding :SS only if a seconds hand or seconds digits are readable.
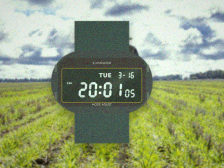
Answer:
20:01:05
